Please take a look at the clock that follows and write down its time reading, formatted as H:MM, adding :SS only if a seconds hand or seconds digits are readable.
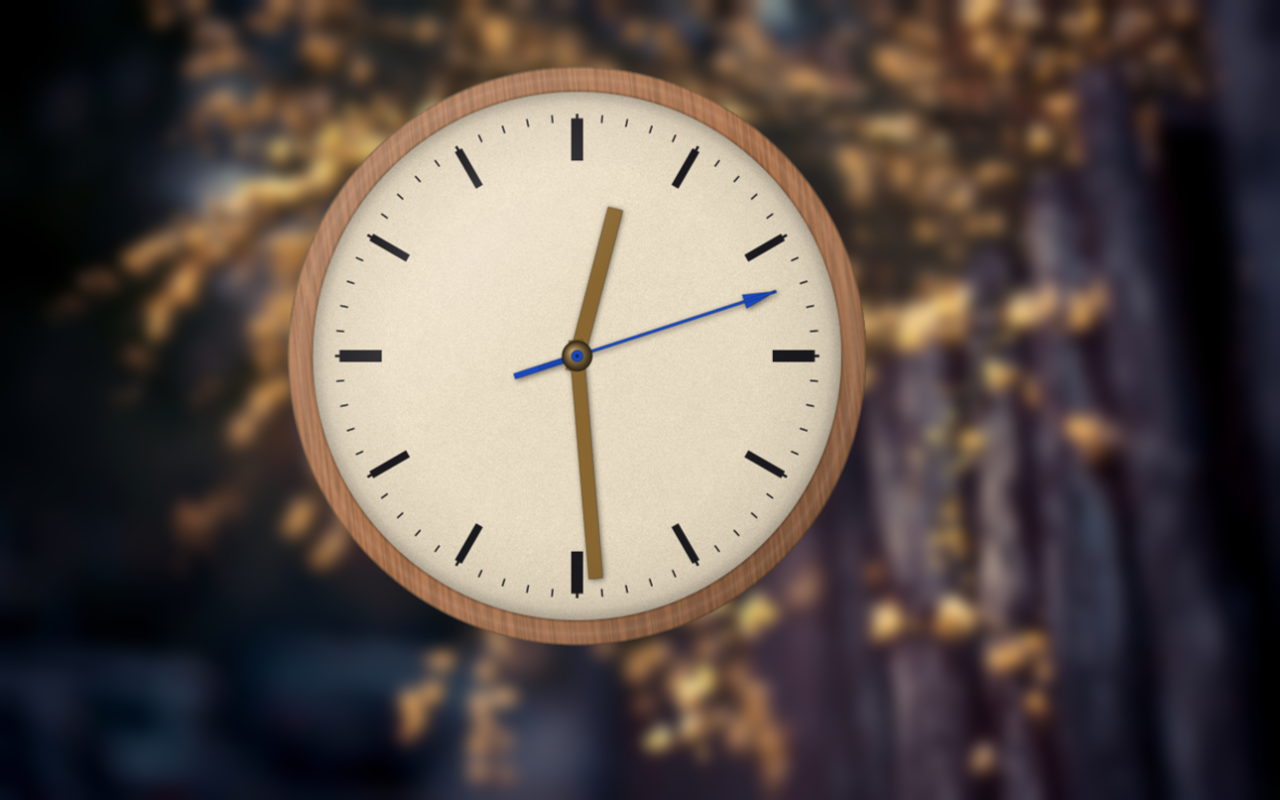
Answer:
12:29:12
